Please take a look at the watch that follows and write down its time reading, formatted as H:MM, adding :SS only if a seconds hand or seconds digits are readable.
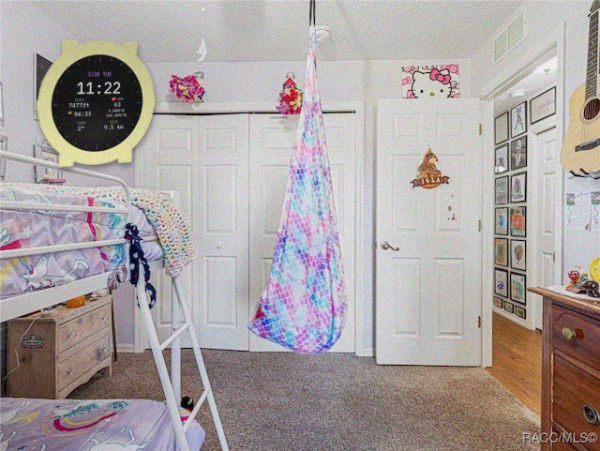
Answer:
11:22
